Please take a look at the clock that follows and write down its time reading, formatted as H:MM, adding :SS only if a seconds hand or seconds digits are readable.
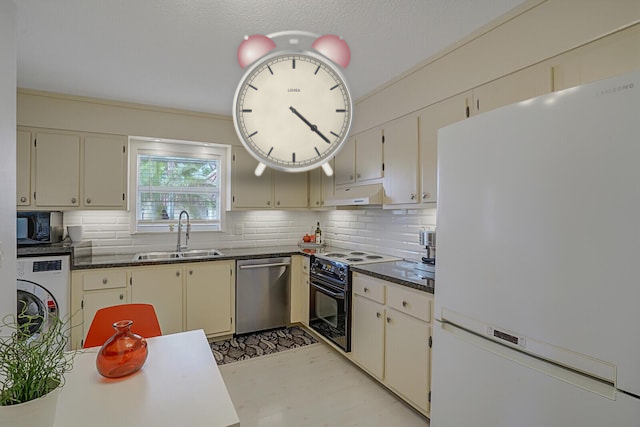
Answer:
4:22
